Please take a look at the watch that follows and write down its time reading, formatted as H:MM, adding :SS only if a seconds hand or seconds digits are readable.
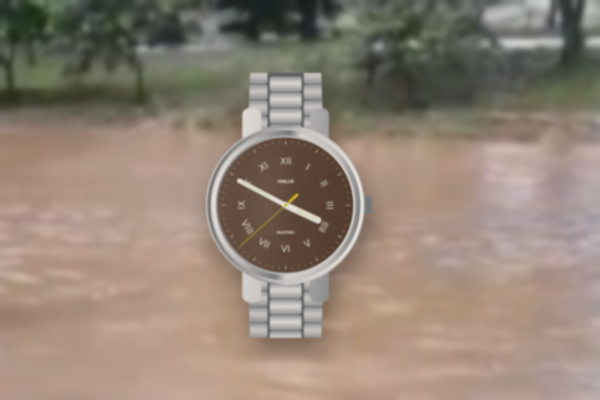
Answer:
3:49:38
